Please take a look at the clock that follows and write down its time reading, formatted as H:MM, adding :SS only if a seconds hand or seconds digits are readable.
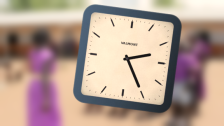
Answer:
2:25
